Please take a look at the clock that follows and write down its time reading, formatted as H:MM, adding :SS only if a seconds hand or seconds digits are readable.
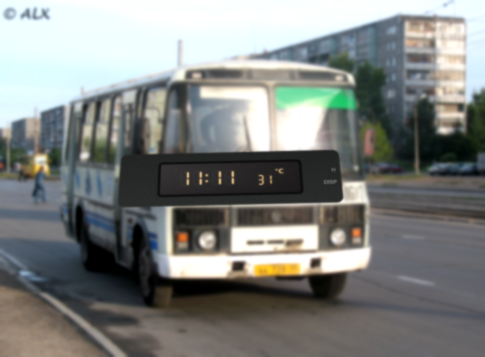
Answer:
11:11
